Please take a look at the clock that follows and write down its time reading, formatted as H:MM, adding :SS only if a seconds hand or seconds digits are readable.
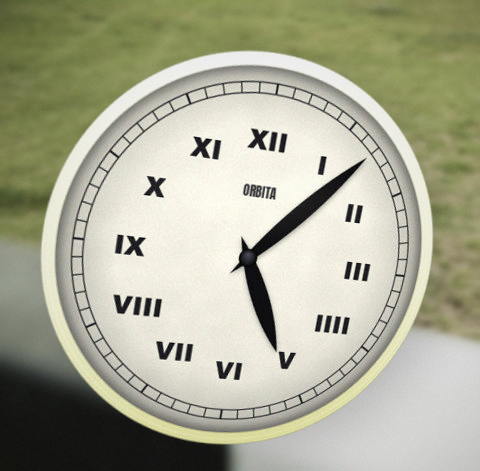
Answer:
5:07
